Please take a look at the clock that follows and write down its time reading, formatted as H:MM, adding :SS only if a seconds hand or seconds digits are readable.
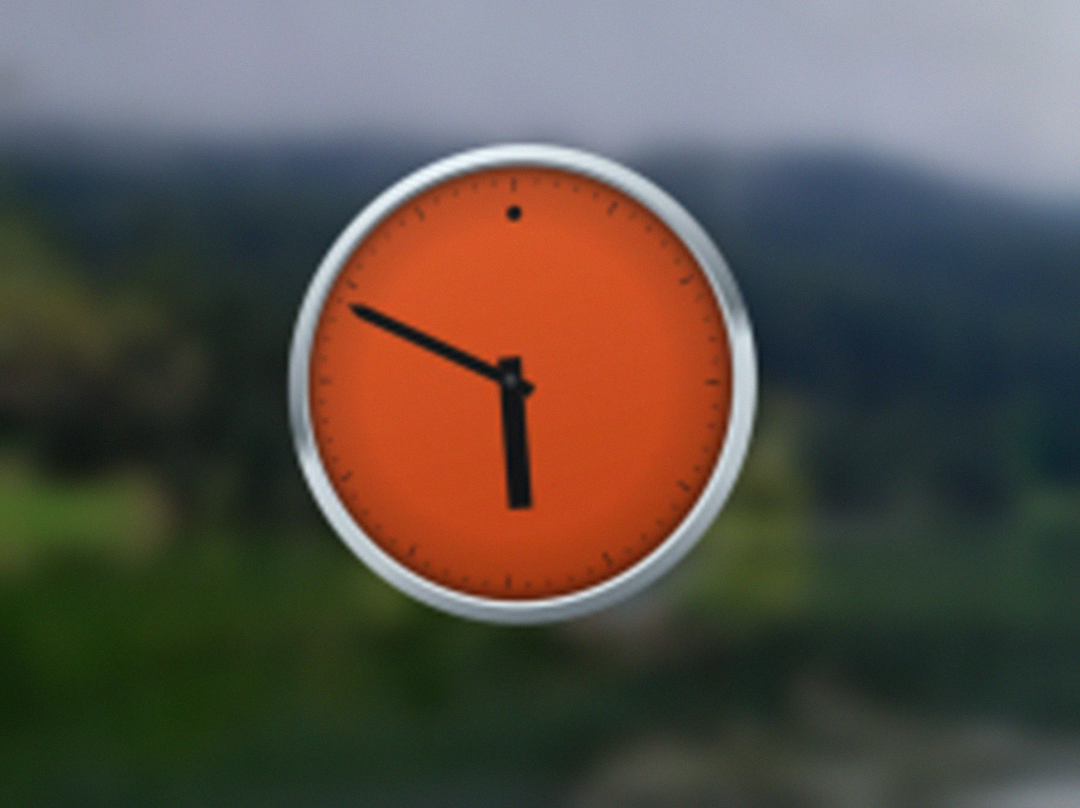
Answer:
5:49
